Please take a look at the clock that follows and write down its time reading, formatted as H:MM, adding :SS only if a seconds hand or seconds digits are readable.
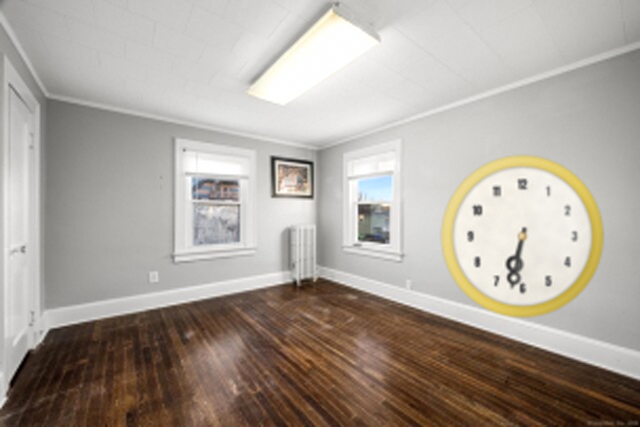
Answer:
6:32
